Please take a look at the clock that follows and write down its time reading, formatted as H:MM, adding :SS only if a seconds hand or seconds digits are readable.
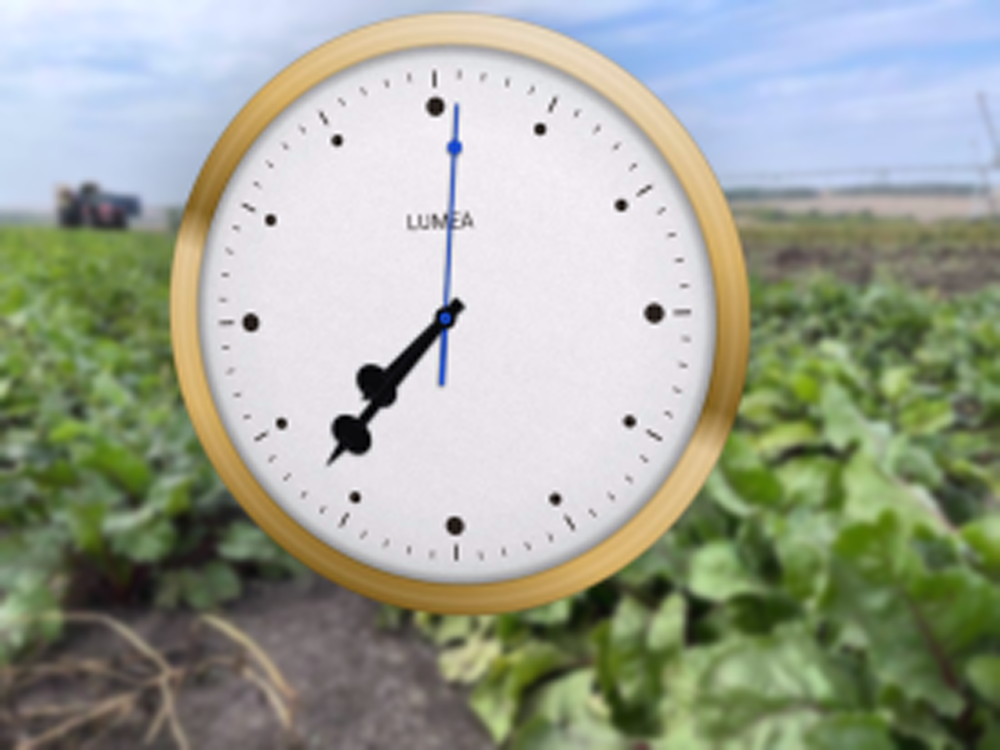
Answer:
7:37:01
